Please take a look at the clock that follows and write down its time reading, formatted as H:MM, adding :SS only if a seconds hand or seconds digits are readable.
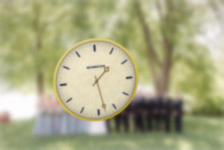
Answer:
1:28
